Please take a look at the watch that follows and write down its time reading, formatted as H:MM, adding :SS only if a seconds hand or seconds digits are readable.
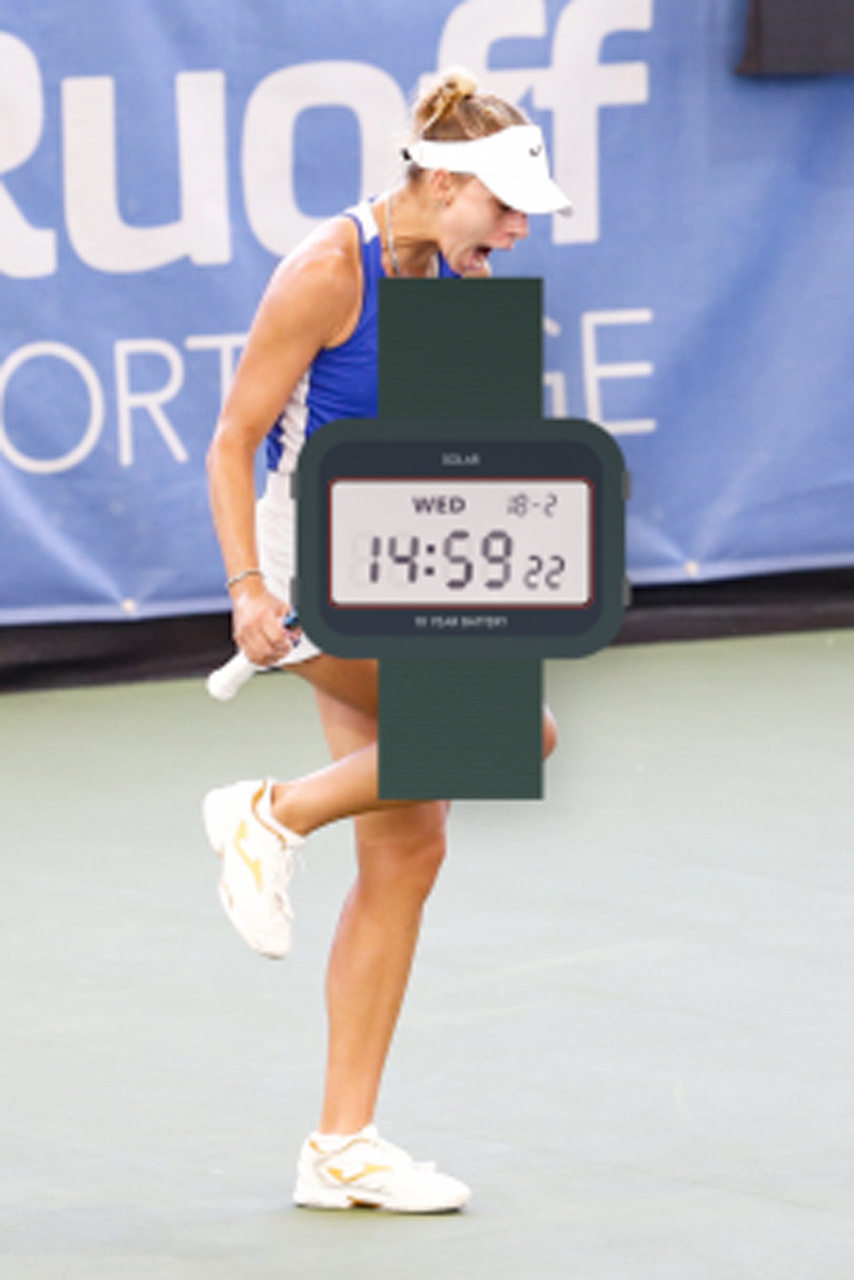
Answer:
14:59:22
